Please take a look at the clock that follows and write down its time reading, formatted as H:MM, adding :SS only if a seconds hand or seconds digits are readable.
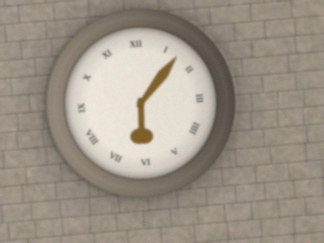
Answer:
6:07
